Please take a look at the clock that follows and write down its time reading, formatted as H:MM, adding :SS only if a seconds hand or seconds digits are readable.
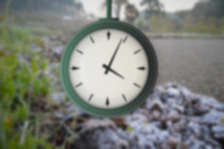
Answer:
4:04
